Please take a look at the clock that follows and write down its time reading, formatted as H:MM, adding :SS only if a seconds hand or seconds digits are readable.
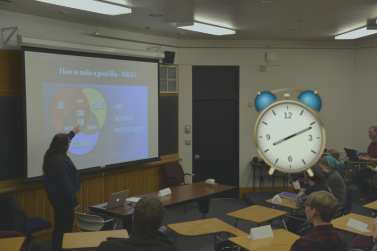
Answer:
8:11
